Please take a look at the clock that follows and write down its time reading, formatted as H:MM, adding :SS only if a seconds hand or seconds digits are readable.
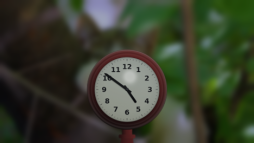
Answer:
4:51
